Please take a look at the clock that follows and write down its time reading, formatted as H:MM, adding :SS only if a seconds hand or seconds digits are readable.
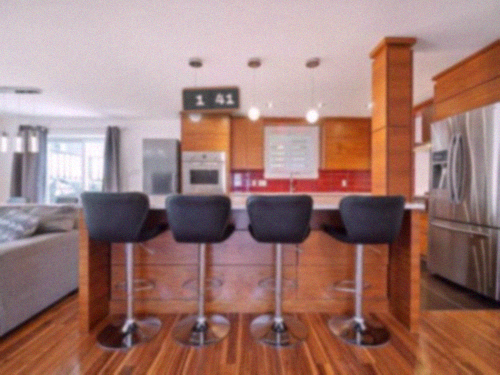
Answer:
1:41
